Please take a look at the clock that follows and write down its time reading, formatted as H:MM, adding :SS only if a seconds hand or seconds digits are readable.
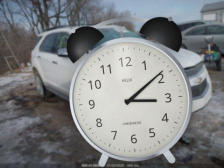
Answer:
3:09
